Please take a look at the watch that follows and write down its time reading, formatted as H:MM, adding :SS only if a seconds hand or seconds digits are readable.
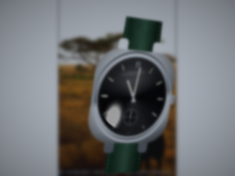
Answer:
11:01
